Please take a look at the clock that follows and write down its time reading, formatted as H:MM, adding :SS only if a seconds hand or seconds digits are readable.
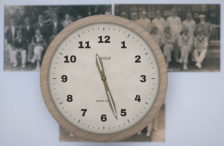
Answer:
11:27
